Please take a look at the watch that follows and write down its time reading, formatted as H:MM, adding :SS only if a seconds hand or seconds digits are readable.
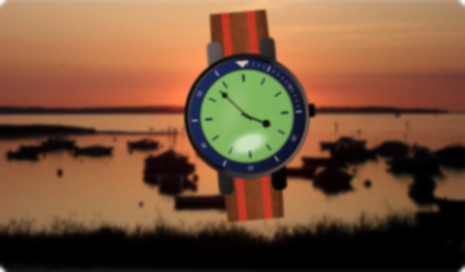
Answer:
3:53
